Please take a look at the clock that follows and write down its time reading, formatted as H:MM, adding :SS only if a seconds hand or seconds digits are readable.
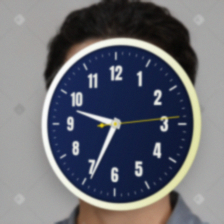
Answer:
9:34:14
